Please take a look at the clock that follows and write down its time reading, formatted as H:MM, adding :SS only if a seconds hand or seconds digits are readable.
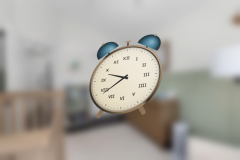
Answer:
9:39
